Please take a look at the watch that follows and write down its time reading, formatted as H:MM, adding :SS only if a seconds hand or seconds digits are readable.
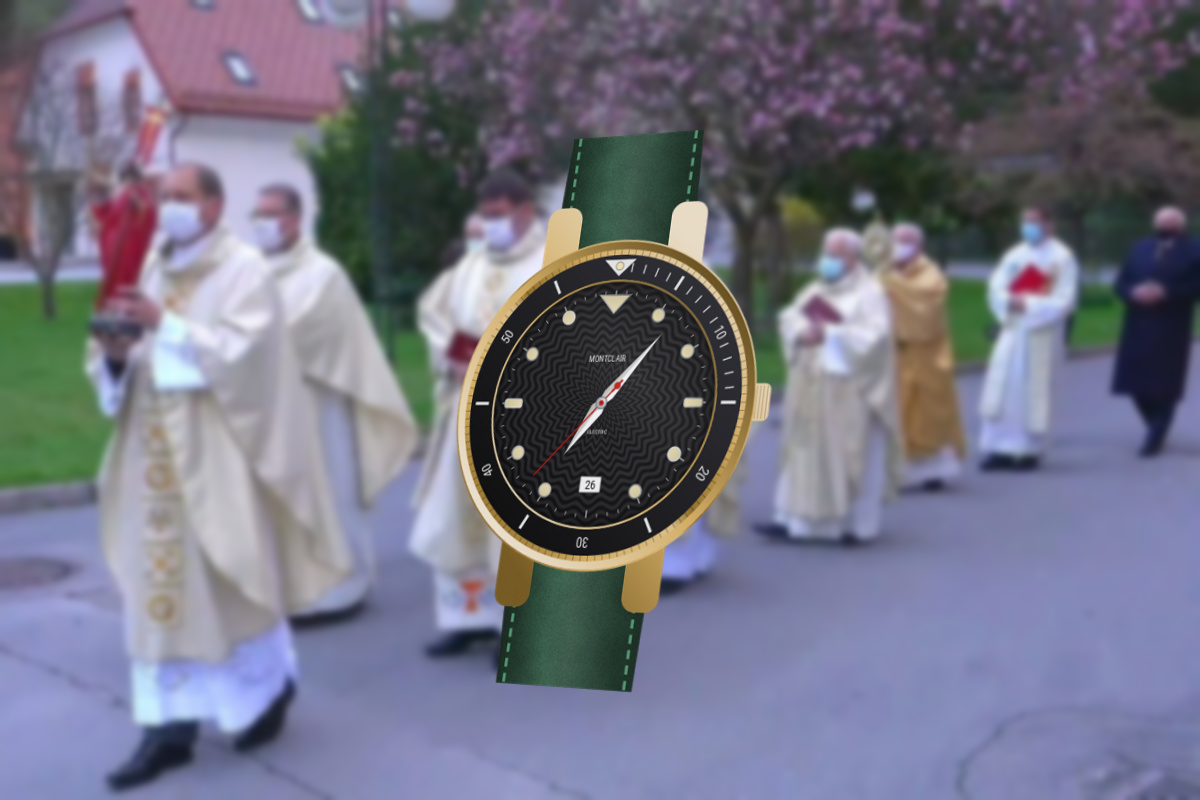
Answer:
7:06:37
